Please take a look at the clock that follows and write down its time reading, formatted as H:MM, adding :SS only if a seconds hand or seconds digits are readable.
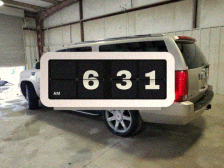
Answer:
6:31
